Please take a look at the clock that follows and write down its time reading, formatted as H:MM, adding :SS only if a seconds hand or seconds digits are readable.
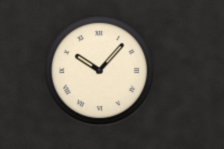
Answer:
10:07
